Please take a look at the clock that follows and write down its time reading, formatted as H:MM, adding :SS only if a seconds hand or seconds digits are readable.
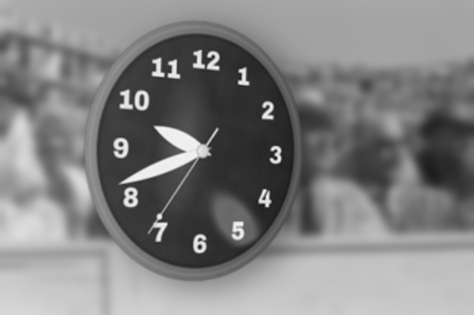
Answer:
9:41:36
